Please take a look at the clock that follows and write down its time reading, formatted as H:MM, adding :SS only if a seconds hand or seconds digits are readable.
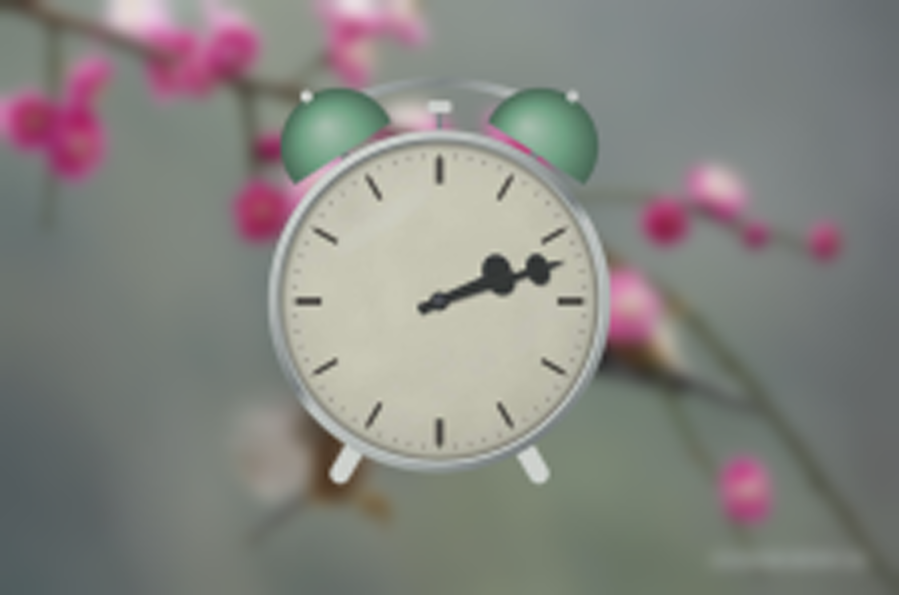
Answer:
2:12
